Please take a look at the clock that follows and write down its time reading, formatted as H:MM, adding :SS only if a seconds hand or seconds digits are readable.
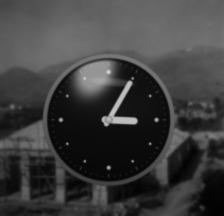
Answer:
3:05
